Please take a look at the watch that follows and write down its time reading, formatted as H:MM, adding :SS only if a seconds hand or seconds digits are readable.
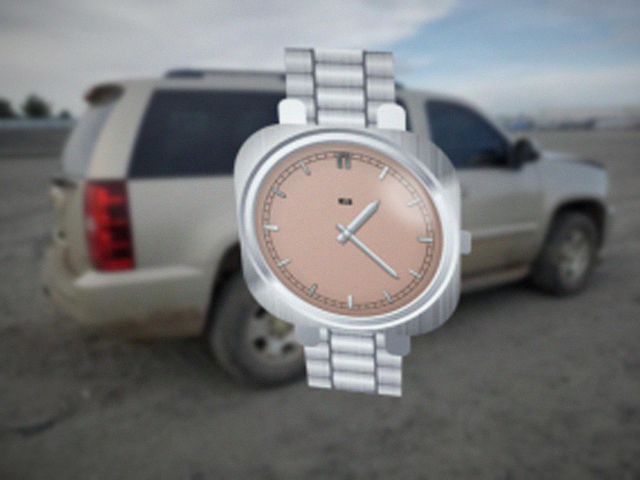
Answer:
1:22
